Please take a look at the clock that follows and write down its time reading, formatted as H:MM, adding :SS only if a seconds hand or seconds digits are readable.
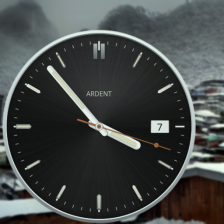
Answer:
3:53:18
